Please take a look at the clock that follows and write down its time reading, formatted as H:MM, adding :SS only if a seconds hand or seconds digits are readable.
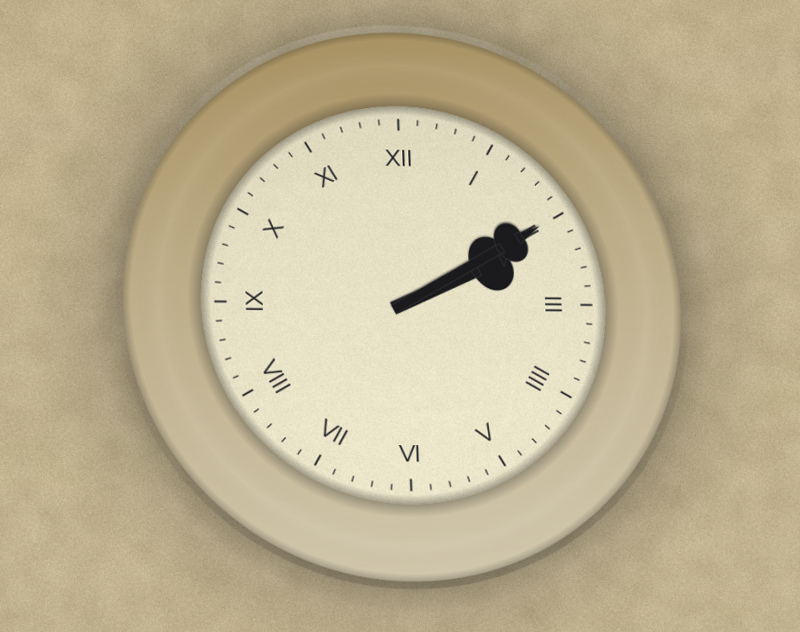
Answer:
2:10
